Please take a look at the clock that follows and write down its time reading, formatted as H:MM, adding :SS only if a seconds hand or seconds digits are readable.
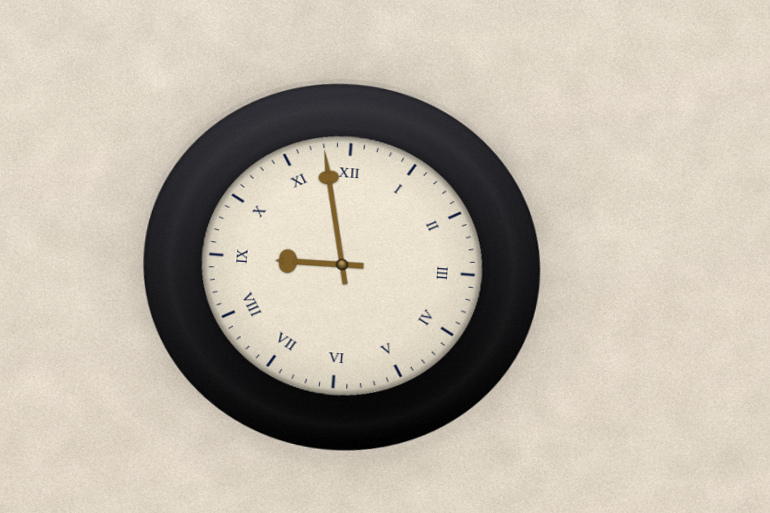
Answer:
8:58
